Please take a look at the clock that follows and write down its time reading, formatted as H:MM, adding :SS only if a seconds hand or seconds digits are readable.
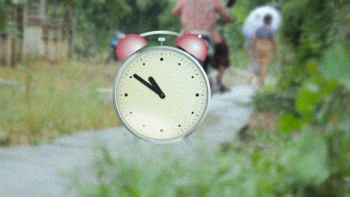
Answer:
10:51
